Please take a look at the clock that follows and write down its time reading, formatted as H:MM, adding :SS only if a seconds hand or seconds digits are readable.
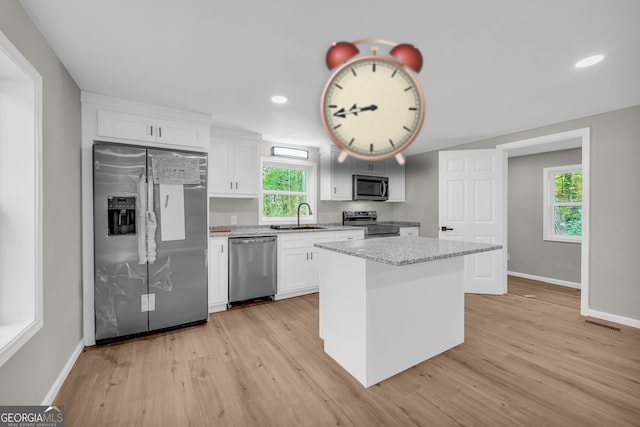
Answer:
8:43
